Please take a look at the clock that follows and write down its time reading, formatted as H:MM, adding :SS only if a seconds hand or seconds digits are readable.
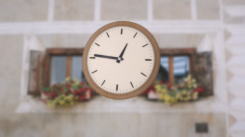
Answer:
12:46
